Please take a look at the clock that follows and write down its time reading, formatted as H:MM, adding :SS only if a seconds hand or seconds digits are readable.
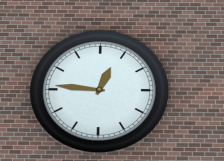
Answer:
12:46
